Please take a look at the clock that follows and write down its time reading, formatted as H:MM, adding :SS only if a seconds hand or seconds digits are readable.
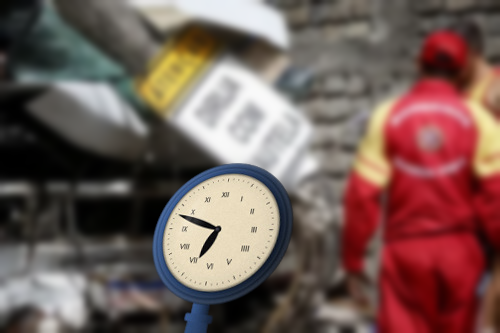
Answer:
6:48
